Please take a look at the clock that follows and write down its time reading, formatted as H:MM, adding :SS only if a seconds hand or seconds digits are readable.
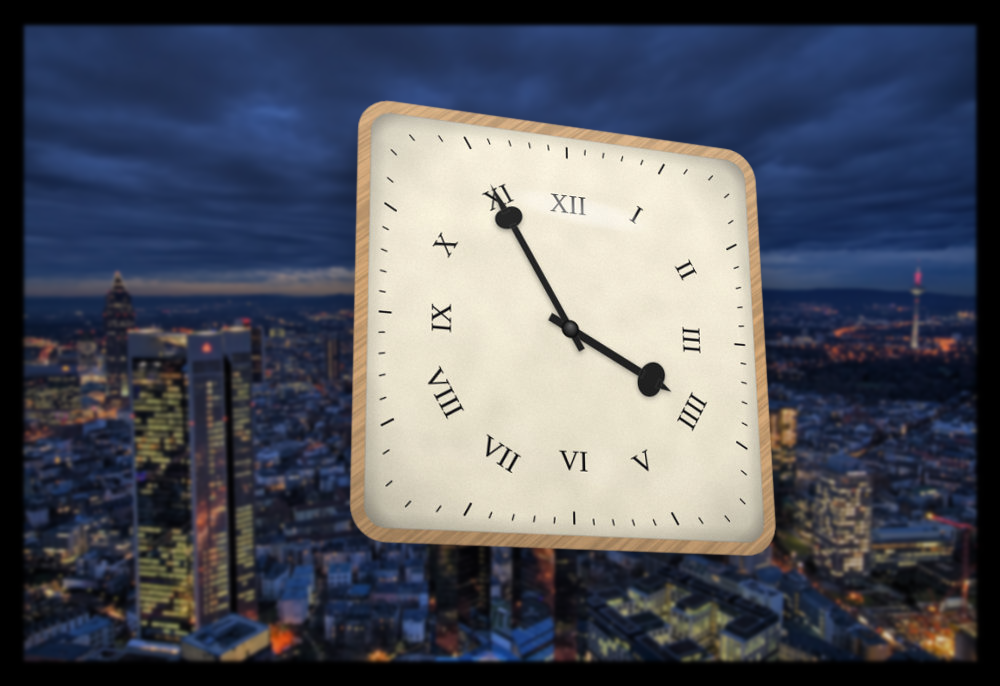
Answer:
3:55
